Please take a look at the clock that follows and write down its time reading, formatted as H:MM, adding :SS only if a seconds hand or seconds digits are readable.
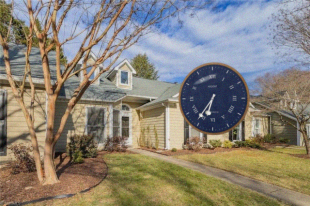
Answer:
6:36
